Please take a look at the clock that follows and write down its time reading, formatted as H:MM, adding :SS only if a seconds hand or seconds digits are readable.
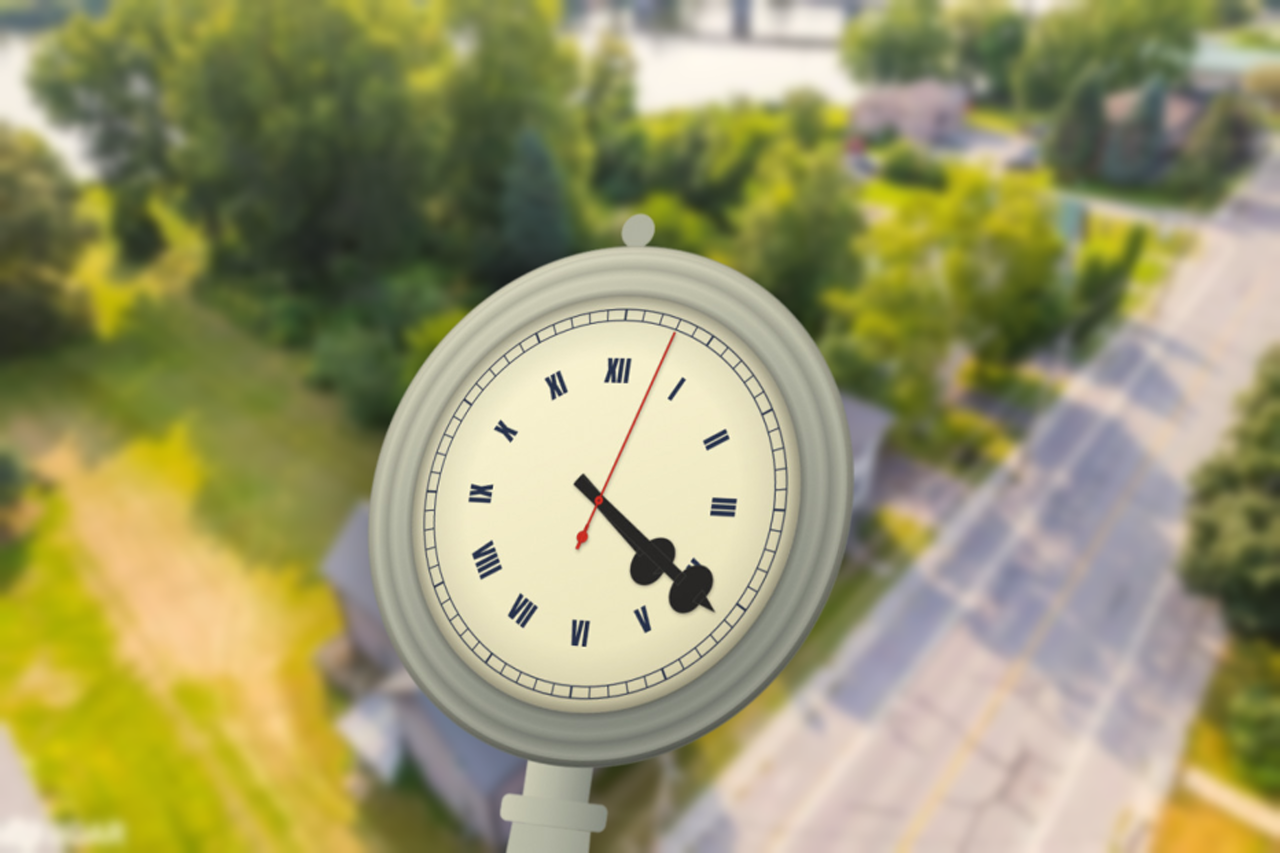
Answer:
4:21:03
